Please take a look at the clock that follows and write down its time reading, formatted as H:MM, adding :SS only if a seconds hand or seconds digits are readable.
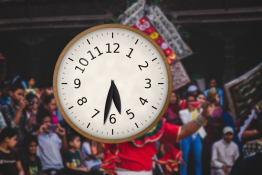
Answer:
5:32
